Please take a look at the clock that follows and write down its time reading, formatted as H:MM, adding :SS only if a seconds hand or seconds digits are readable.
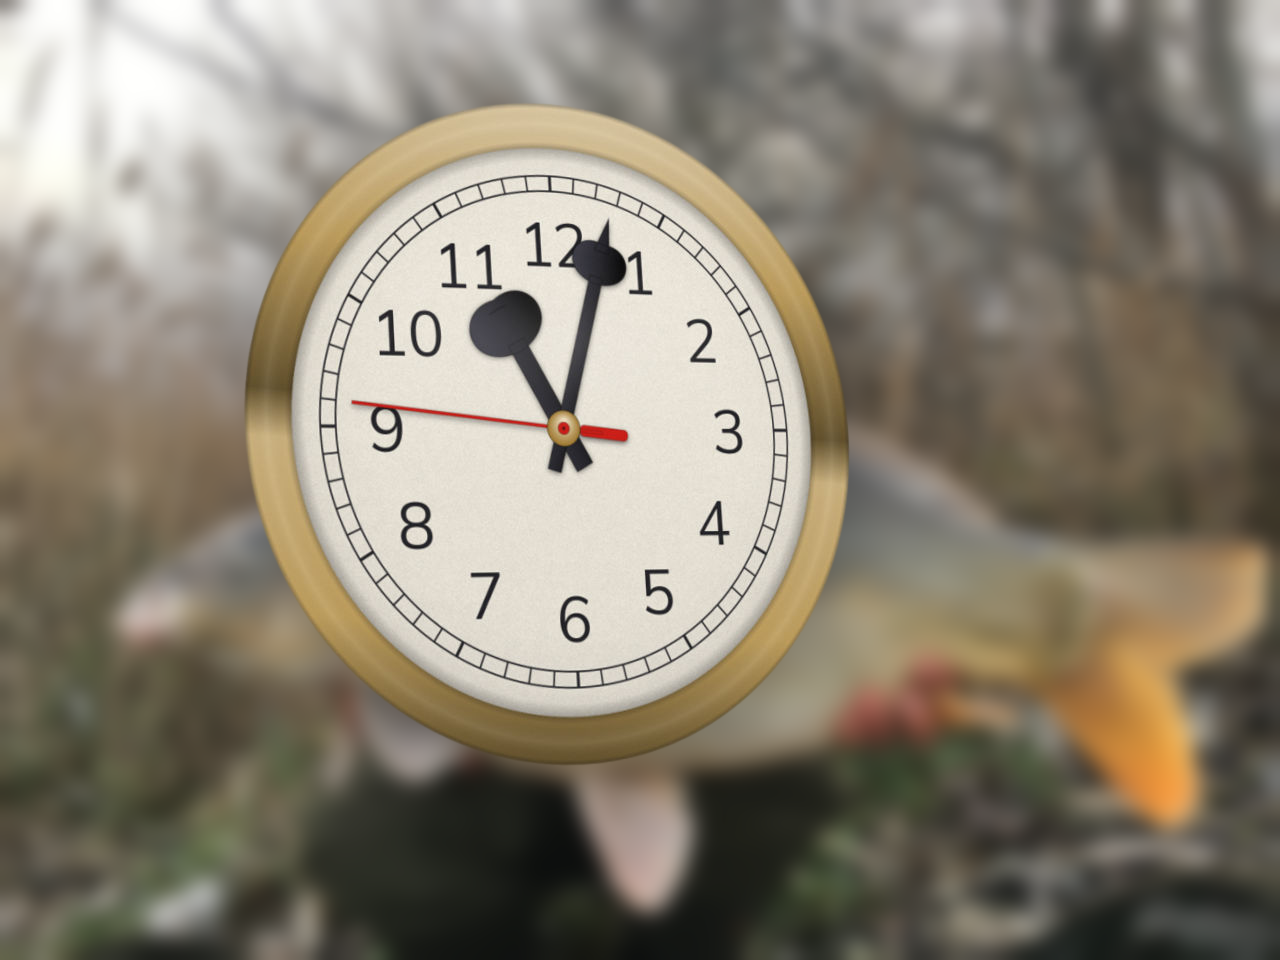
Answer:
11:02:46
